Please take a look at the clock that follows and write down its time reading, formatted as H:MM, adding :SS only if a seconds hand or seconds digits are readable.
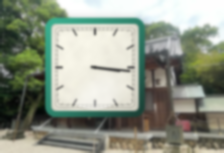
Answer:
3:16
